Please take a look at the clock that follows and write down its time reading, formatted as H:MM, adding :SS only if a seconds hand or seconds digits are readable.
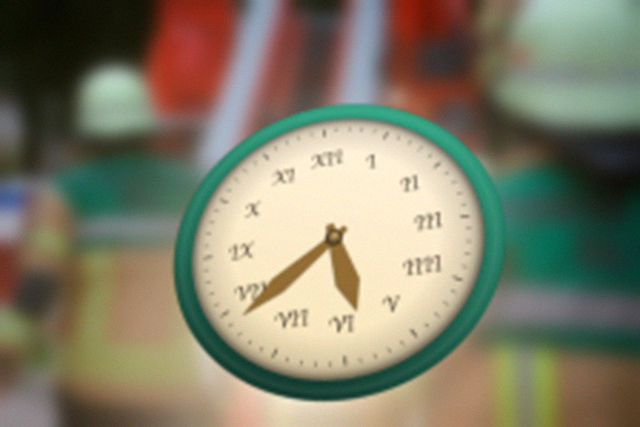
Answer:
5:39
